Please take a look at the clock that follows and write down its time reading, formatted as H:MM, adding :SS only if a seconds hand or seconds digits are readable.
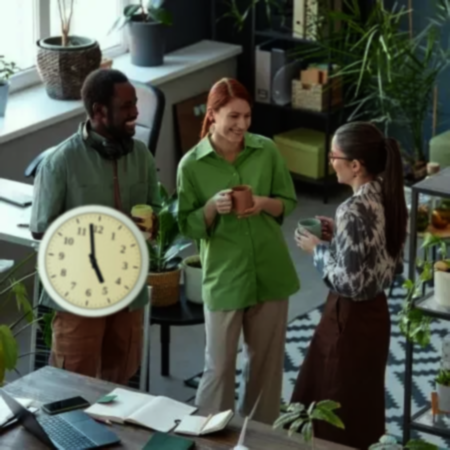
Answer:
4:58
